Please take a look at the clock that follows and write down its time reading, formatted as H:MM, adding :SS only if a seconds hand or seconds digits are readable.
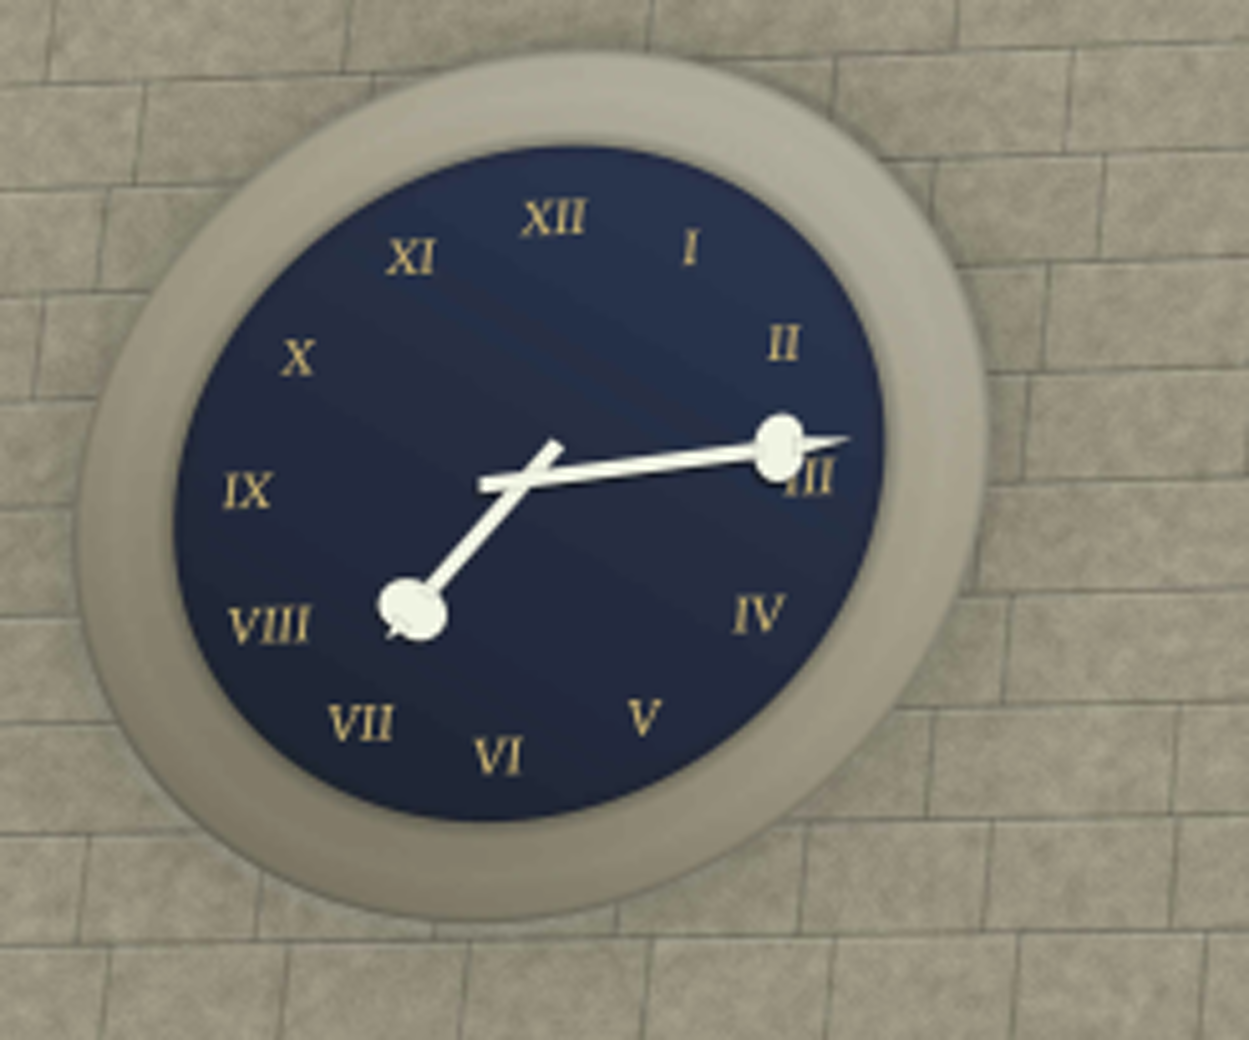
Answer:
7:14
